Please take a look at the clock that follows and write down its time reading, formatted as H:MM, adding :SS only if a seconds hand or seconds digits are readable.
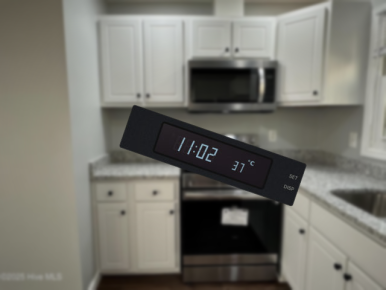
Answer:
11:02
